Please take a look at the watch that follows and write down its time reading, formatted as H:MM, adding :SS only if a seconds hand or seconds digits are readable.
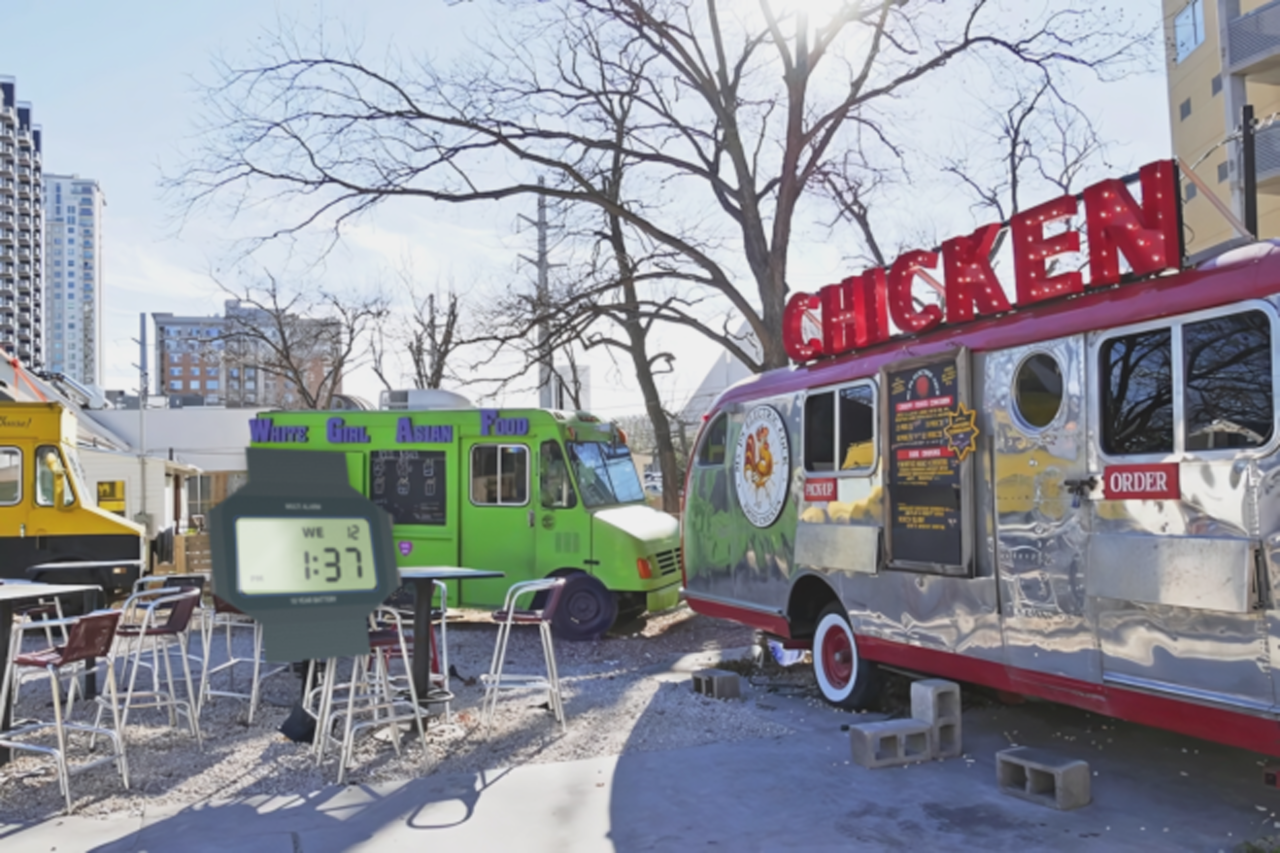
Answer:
1:37
